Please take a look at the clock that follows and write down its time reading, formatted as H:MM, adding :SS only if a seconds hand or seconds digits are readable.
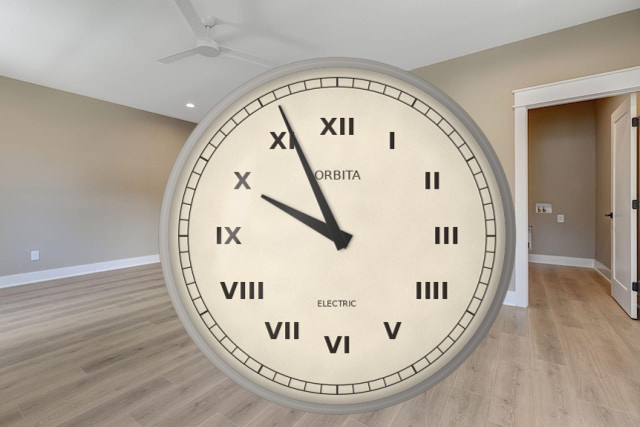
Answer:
9:56
